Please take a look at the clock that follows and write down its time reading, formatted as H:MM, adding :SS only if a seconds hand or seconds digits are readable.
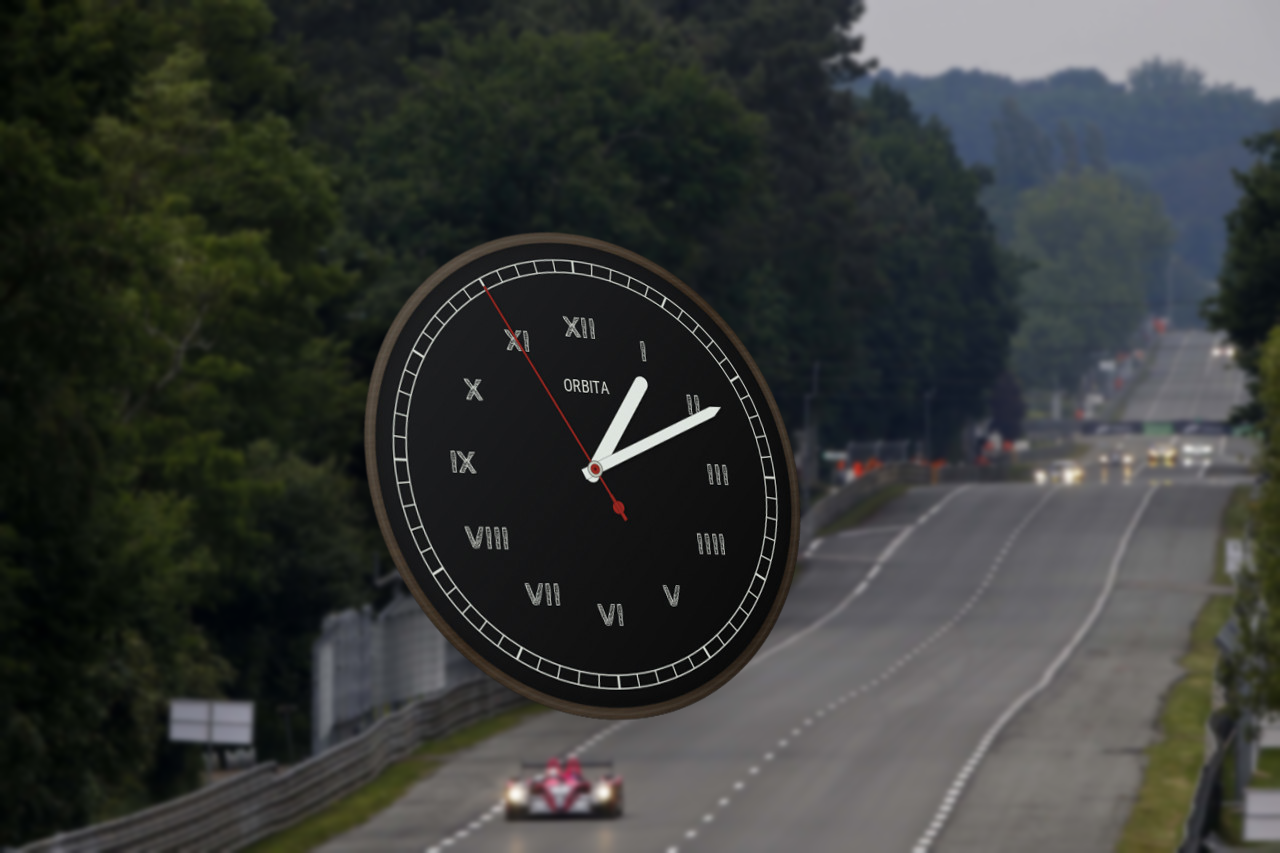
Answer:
1:10:55
